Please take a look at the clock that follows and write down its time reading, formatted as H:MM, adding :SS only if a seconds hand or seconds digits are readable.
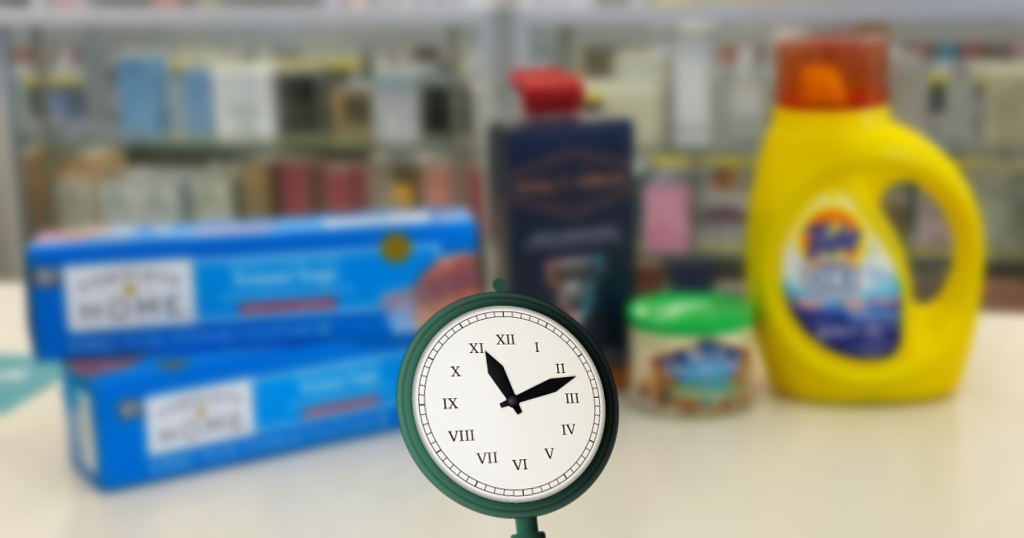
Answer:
11:12
